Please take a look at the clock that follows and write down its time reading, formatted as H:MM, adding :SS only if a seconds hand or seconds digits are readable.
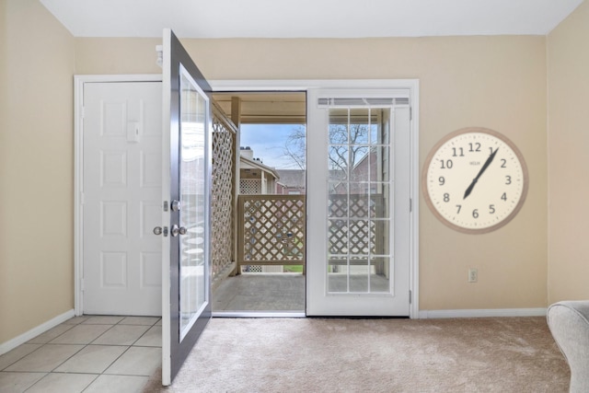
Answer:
7:06
